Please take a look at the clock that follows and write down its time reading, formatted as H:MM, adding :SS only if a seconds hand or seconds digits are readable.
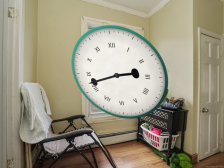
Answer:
2:42
